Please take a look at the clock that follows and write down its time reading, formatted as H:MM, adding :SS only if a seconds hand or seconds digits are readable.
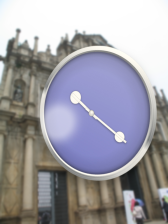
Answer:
10:21
